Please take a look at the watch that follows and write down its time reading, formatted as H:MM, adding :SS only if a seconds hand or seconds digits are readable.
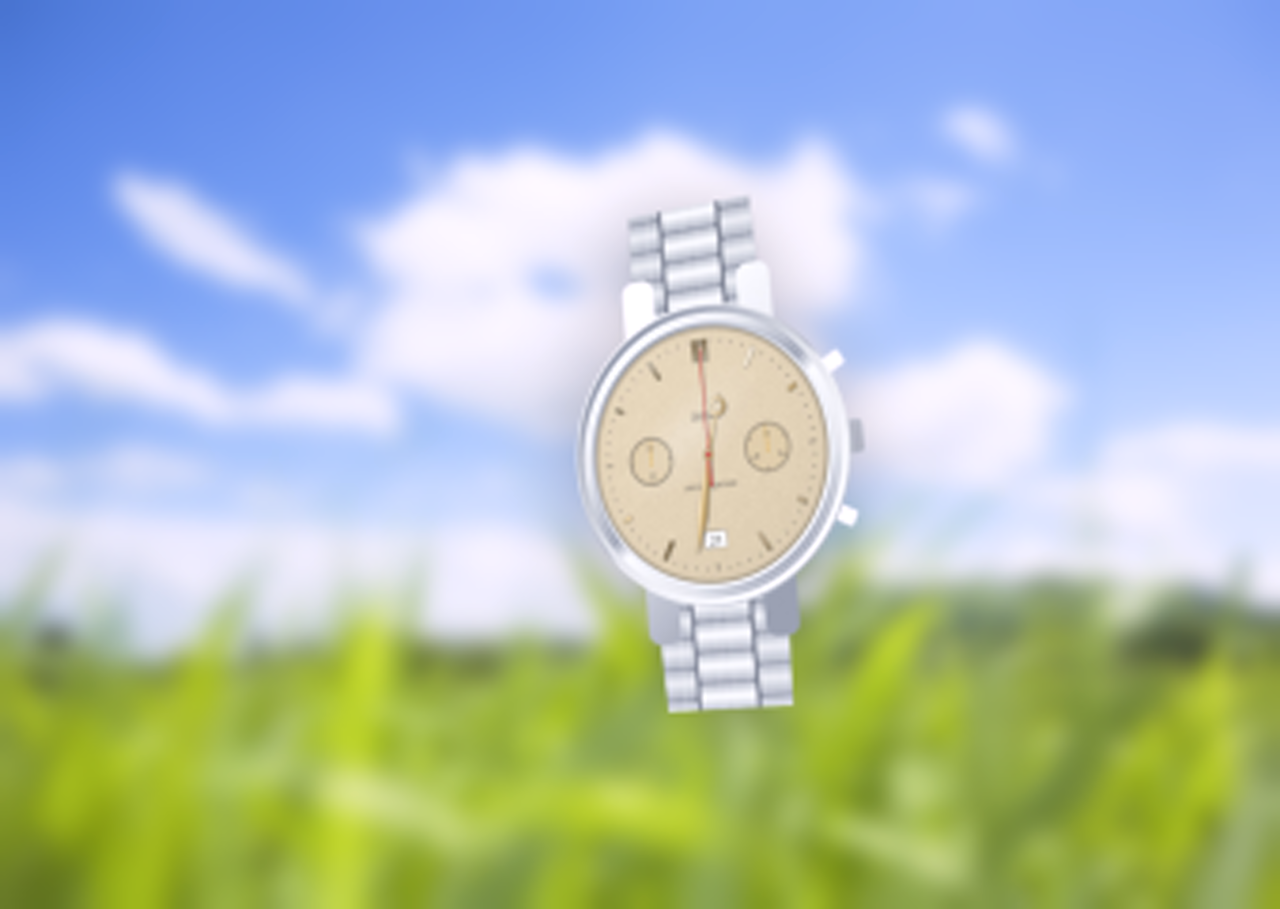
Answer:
12:32
